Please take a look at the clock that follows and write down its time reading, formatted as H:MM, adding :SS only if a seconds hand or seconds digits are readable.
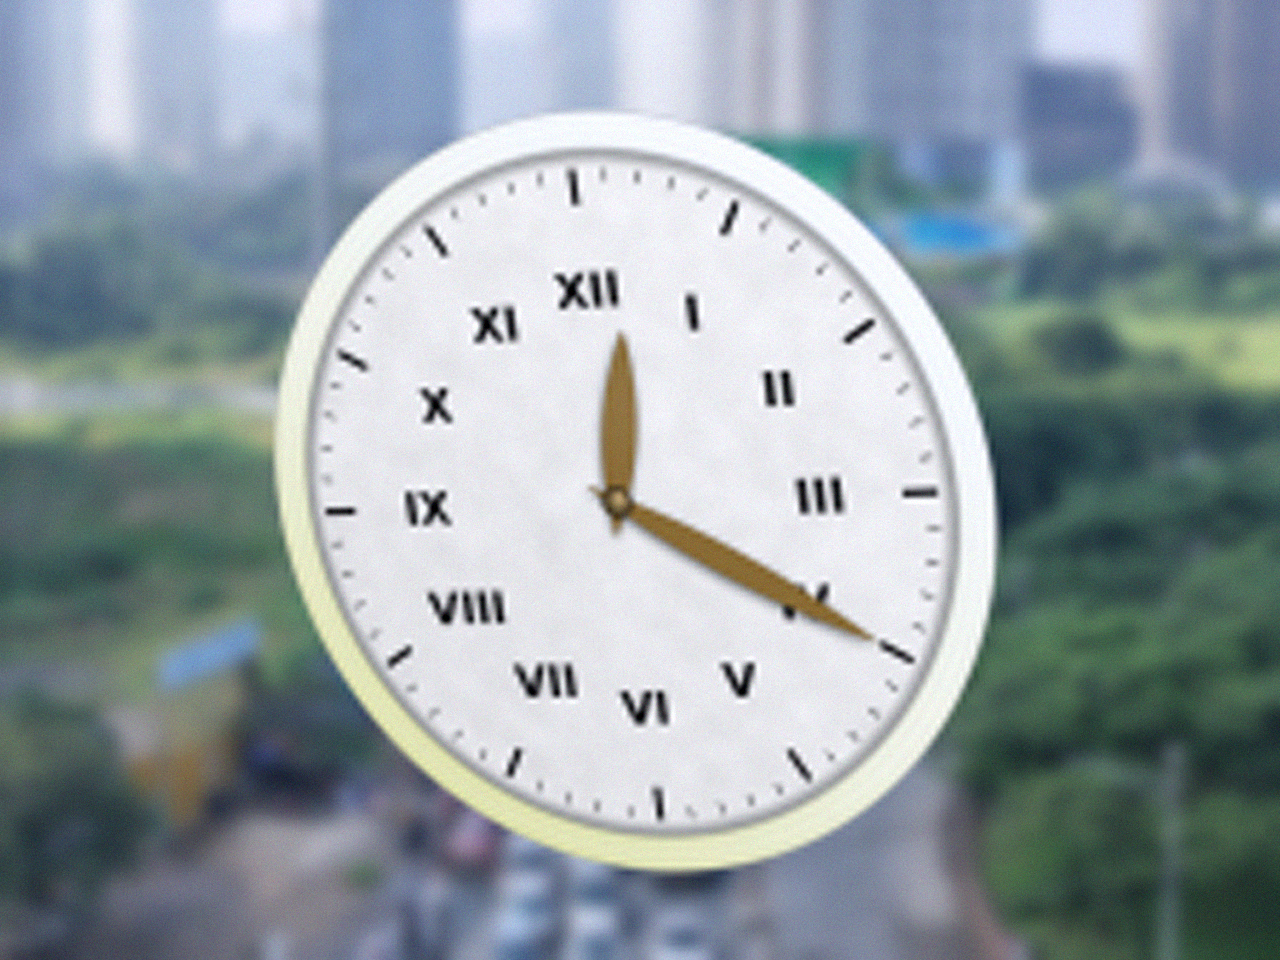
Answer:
12:20
